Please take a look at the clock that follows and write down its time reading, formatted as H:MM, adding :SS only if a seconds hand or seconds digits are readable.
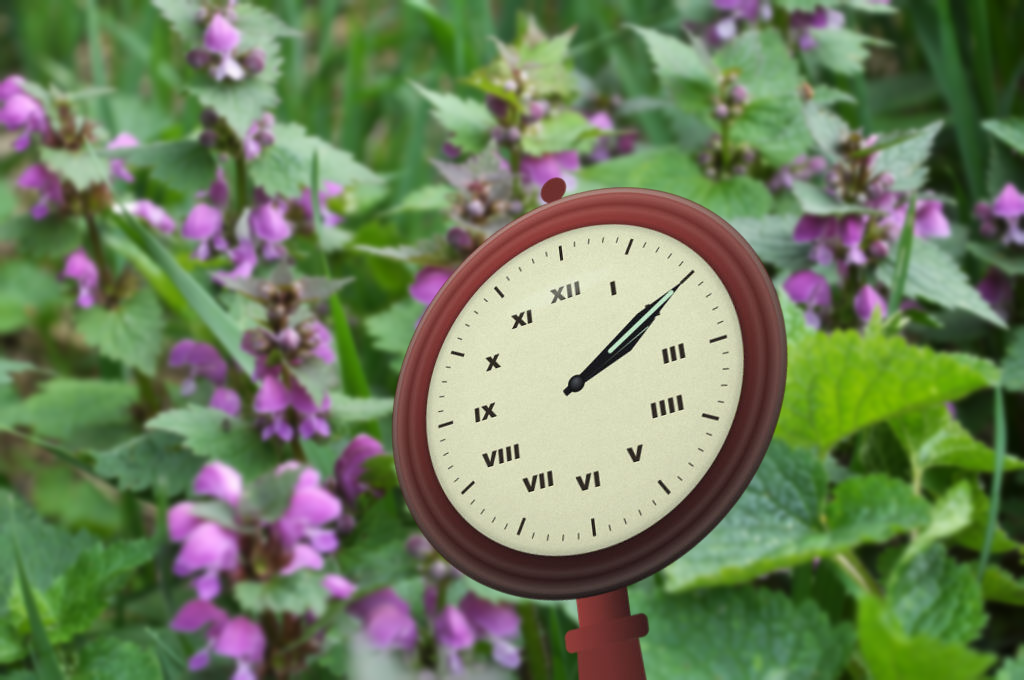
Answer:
2:10
